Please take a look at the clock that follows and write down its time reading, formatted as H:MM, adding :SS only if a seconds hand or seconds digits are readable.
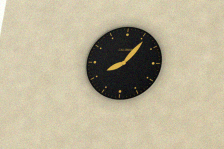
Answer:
8:06
